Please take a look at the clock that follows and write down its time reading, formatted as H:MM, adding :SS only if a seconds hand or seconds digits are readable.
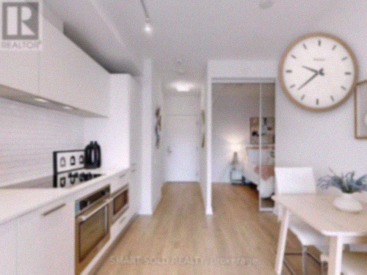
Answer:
9:38
